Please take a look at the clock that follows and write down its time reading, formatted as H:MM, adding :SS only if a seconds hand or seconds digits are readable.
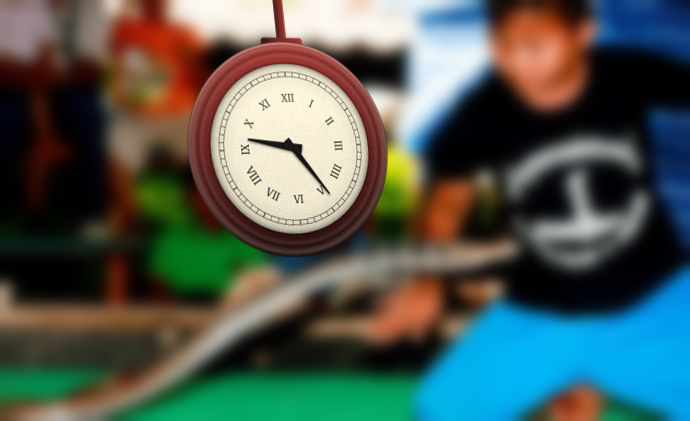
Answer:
9:24
